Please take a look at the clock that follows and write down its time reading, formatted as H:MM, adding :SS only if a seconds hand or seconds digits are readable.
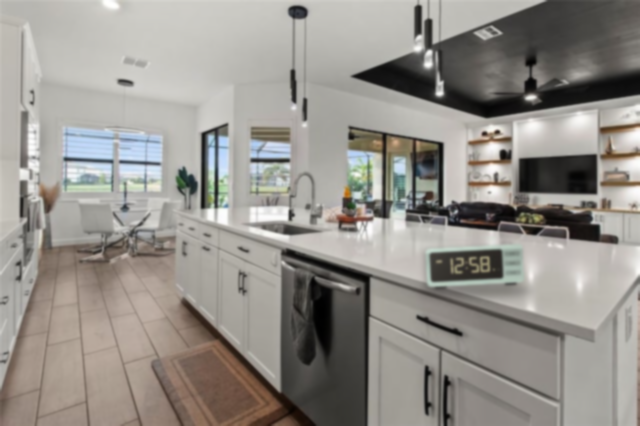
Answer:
12:58
